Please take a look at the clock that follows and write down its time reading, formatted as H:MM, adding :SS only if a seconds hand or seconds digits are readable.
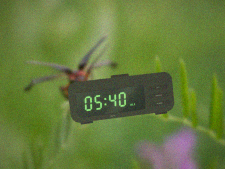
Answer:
5:40
